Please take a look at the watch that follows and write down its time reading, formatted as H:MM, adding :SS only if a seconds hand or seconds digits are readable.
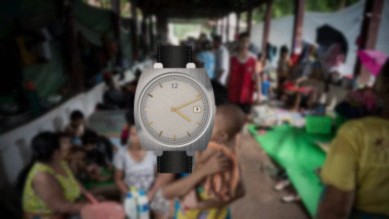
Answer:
4:11
